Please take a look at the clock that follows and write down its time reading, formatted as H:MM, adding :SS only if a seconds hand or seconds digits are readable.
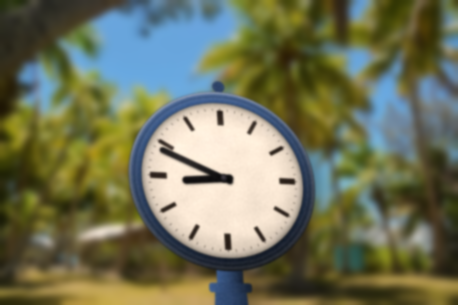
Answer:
8:49
